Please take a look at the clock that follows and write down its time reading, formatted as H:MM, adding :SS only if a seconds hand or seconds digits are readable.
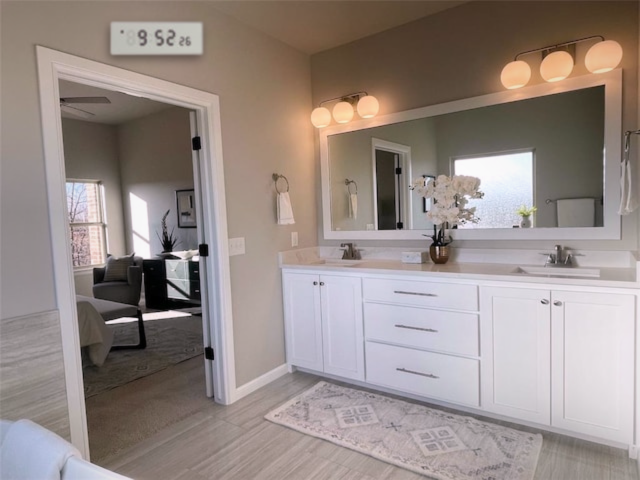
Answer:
9:52
